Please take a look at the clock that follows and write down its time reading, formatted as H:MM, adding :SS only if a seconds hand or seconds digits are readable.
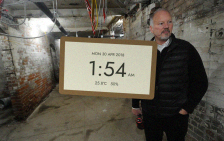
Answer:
1:54
